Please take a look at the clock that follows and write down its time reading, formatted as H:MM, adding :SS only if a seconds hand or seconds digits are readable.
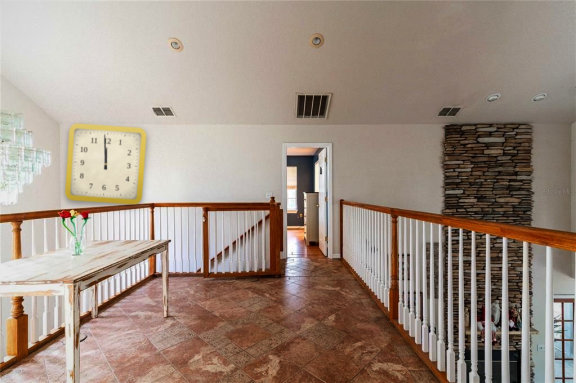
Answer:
11:59
